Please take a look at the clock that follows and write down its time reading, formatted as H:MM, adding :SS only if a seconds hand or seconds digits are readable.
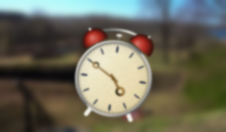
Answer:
4:50
